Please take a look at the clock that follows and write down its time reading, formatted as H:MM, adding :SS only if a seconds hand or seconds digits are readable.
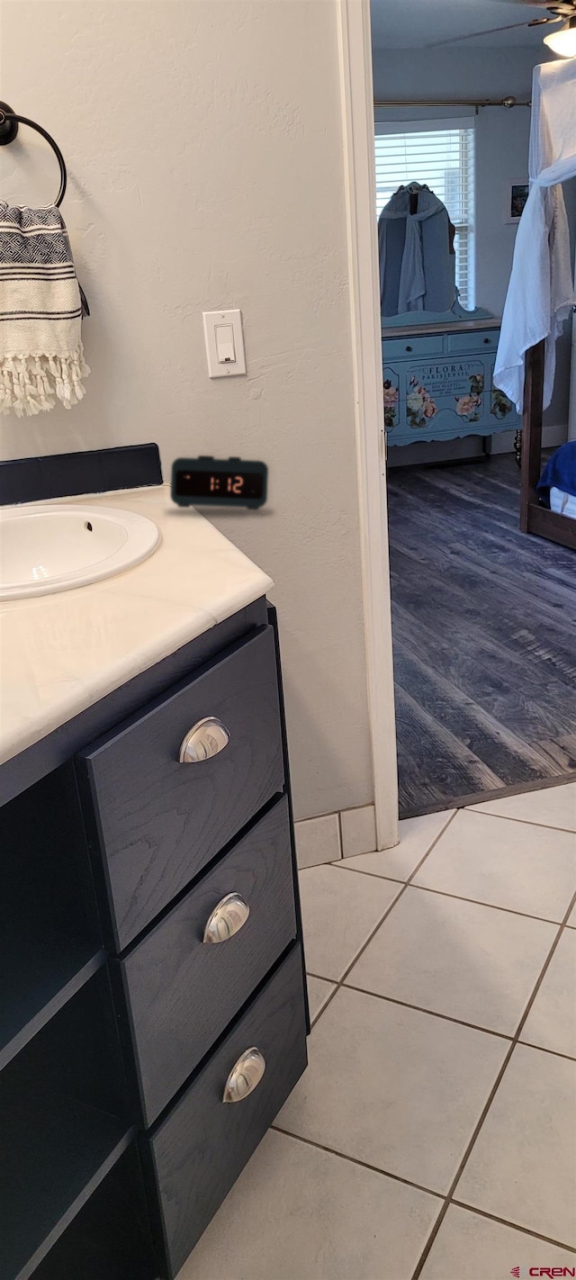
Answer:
1:12
